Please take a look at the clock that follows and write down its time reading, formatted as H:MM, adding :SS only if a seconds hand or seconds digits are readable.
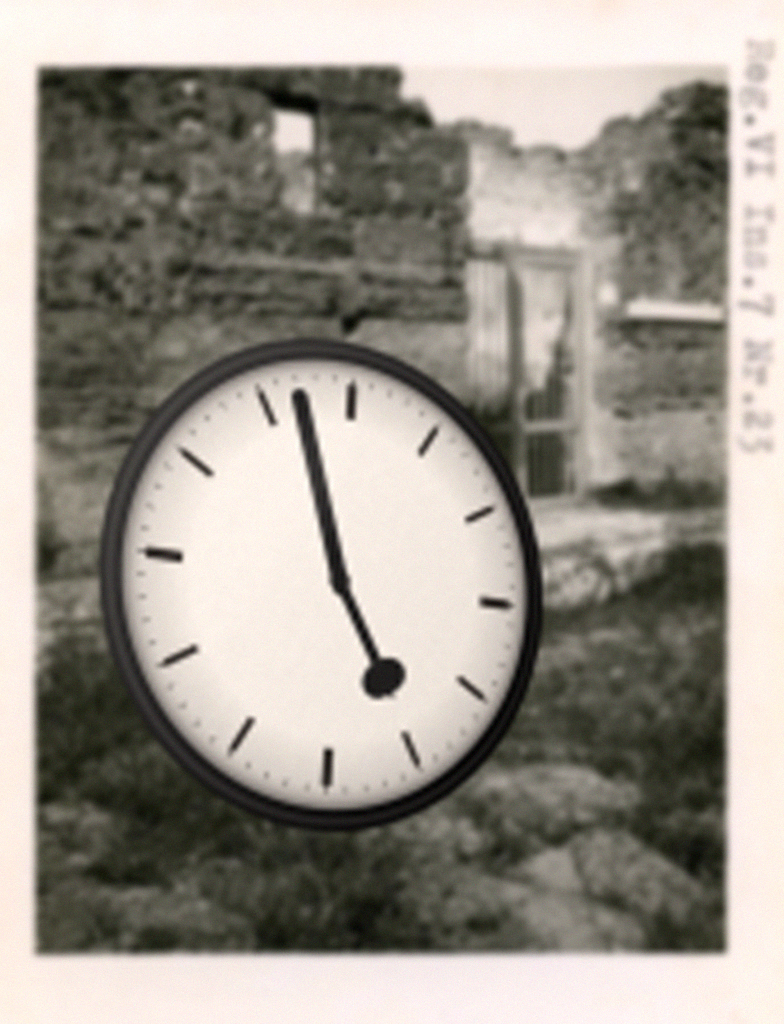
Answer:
4:57
